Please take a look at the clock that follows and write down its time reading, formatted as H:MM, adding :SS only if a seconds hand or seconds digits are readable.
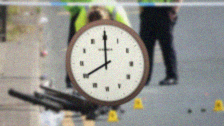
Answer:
8:00
